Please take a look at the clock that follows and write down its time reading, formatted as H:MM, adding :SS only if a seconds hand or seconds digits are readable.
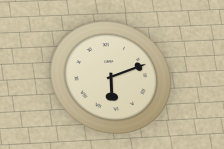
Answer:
6:12
